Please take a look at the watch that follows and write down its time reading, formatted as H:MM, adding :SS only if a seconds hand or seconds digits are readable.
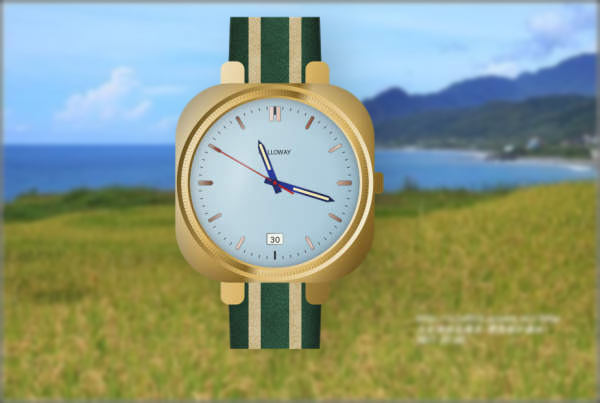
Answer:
11:17:50
